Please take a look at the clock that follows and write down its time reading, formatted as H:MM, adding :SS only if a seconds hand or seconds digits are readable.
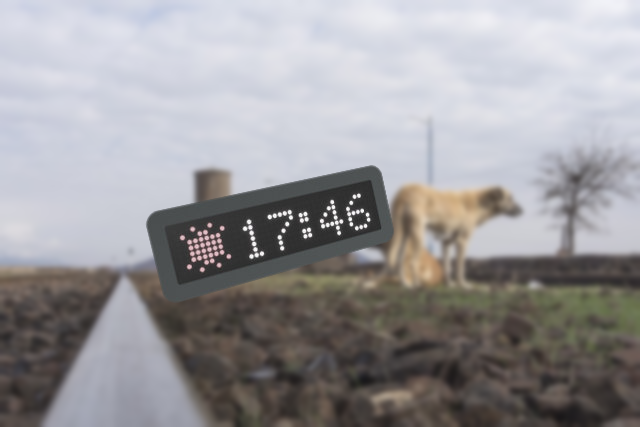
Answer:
17:46
